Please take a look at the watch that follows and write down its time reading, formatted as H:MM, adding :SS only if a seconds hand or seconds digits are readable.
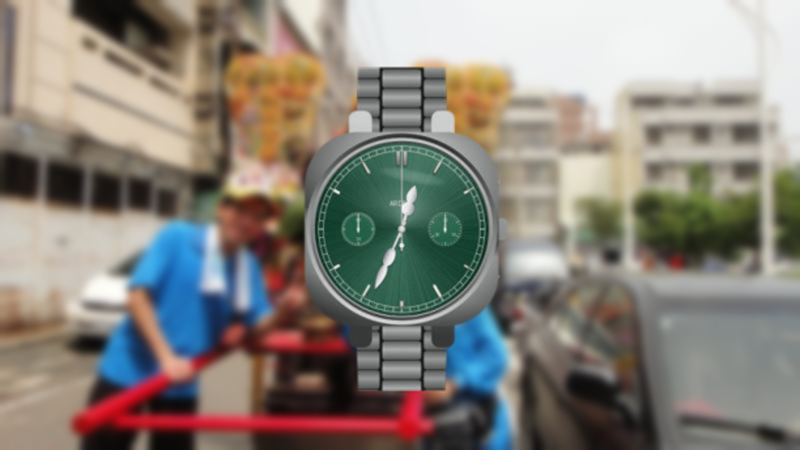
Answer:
12:34
